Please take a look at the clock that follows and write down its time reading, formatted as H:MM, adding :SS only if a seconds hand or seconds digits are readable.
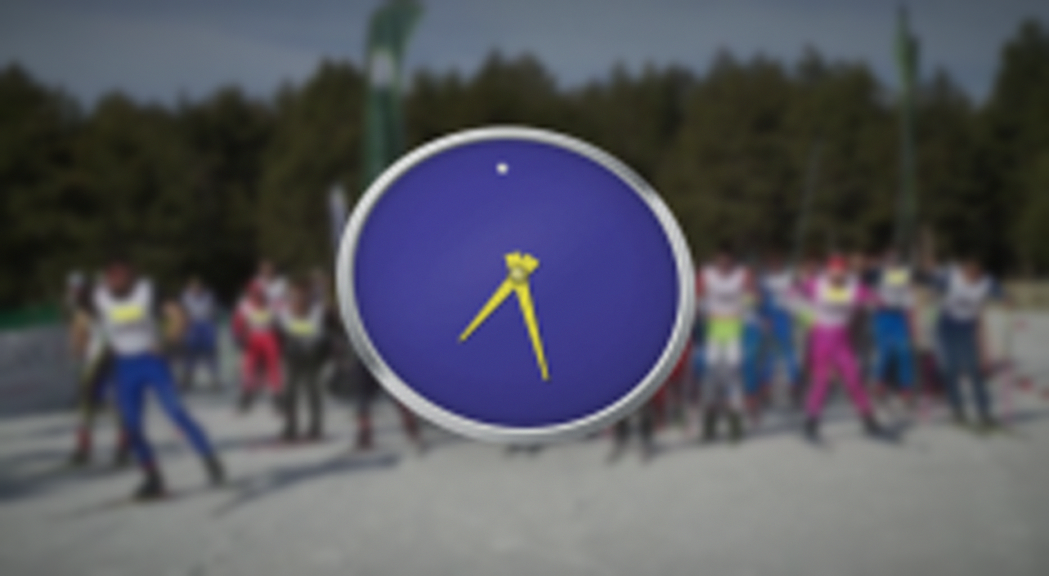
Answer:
7:29
